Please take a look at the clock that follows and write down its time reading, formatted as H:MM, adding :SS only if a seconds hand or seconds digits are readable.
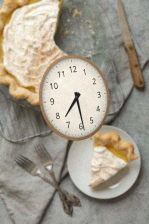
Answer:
7:29
